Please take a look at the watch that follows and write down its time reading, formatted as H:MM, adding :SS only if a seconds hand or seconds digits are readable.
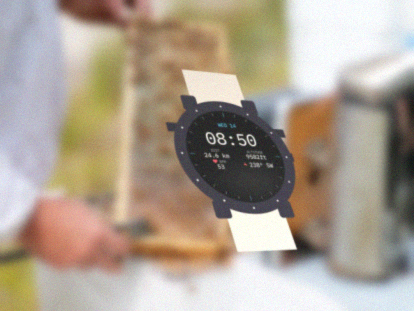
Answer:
8:50
